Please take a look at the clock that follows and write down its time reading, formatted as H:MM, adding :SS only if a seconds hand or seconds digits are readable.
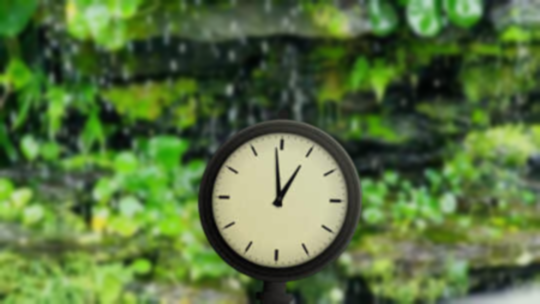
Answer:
12:59
